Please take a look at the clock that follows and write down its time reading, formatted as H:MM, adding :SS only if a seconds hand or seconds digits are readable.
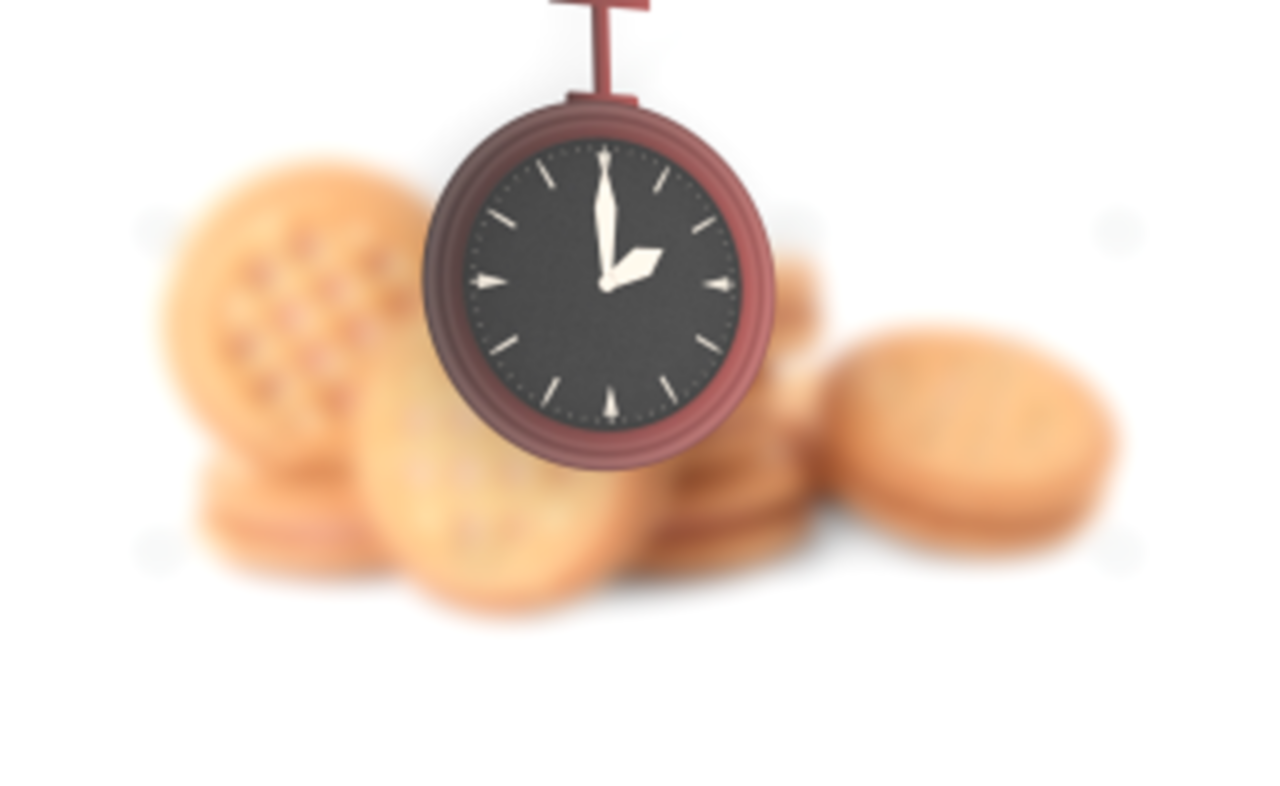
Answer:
2:00
